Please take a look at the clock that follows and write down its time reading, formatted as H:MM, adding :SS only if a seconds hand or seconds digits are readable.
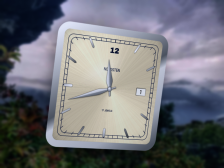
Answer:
11:42
